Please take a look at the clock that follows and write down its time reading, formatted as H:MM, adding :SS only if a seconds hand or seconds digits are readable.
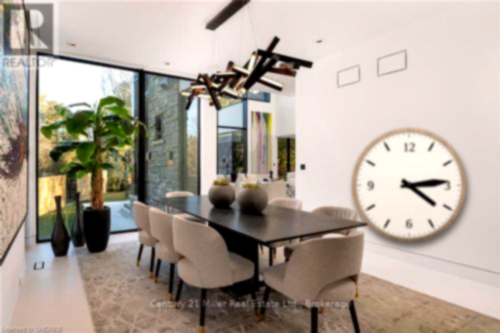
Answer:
4:14
